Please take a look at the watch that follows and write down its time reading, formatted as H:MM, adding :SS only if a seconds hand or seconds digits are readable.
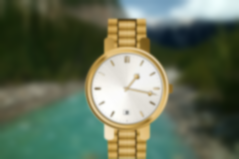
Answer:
1:17
